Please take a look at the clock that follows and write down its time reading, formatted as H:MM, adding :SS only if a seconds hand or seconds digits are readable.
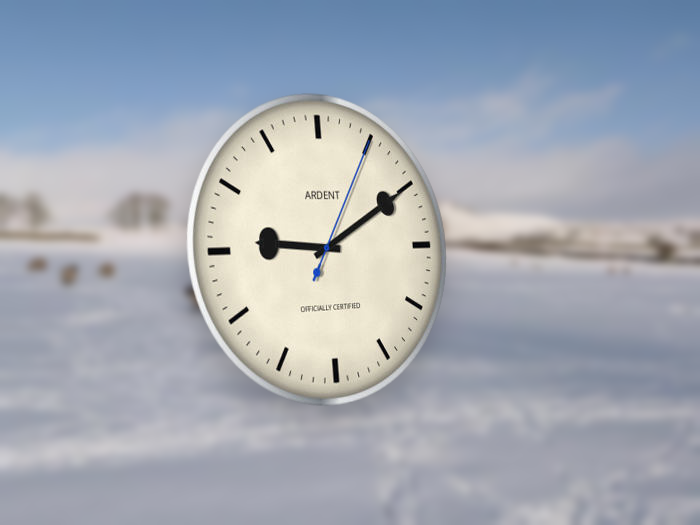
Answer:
9:10:05
